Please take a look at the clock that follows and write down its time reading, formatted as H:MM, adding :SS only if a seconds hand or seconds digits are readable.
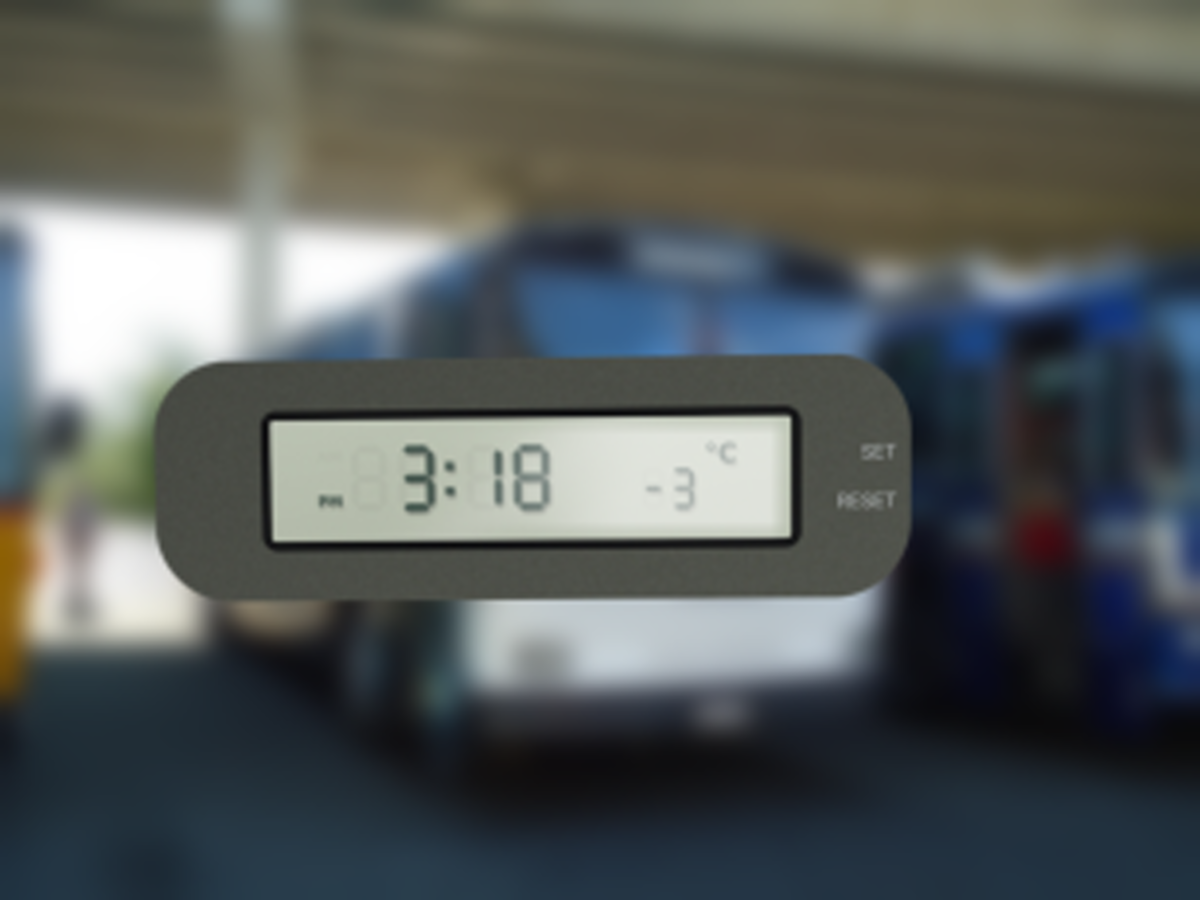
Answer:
3:18
